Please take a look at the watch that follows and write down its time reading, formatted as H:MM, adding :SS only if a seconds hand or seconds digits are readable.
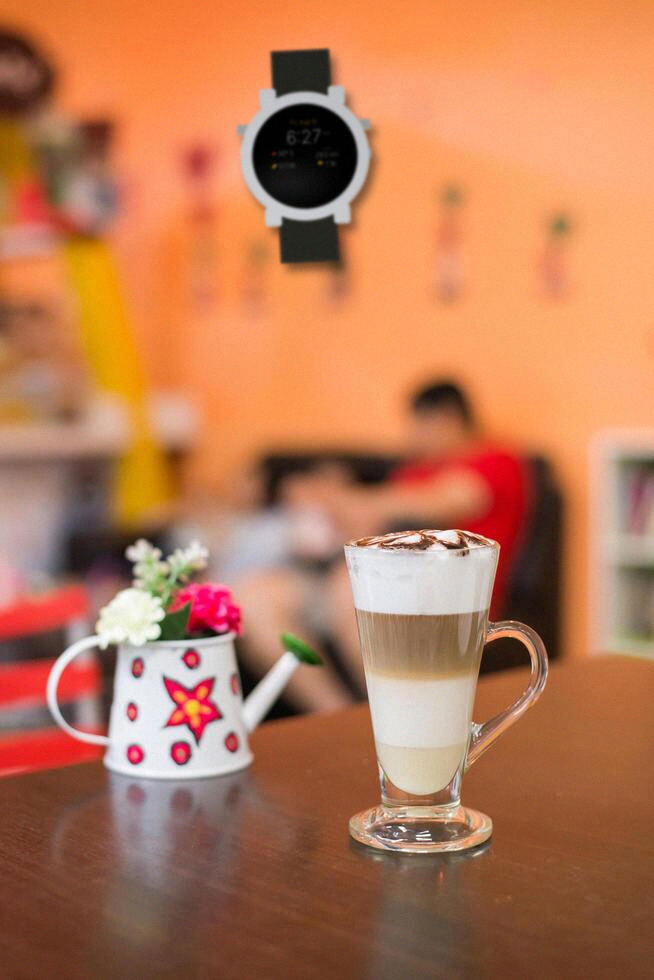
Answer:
6:27
